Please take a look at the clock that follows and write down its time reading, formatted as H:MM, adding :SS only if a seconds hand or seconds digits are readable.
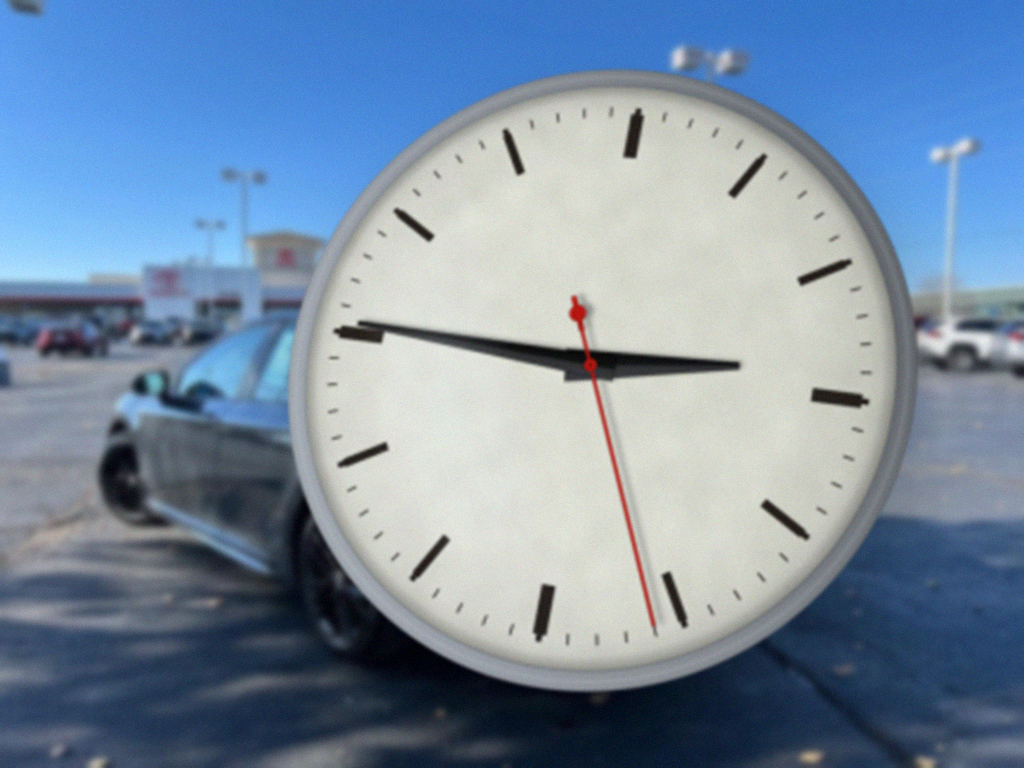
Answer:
2:45:26
